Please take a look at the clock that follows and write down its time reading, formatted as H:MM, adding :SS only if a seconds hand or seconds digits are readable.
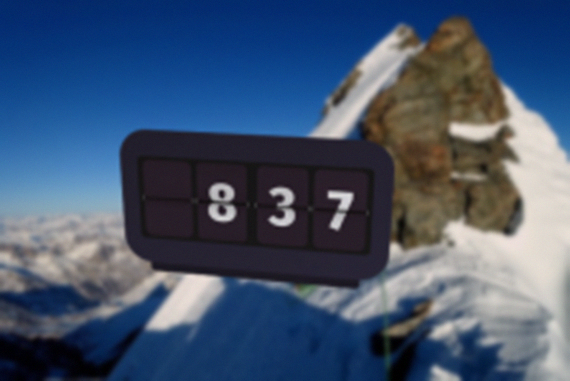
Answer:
8:37
